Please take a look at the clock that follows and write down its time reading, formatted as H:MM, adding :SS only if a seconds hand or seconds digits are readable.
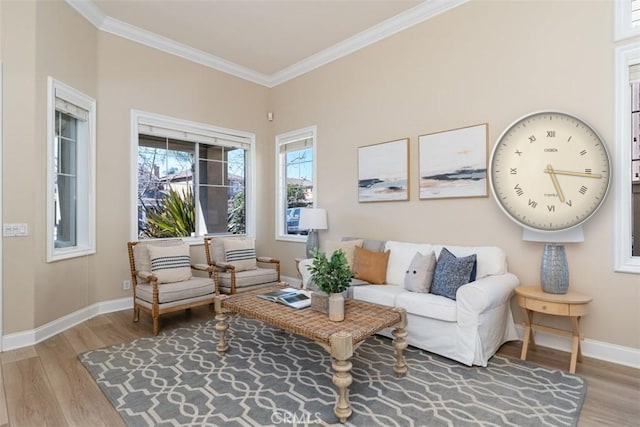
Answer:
5:16
